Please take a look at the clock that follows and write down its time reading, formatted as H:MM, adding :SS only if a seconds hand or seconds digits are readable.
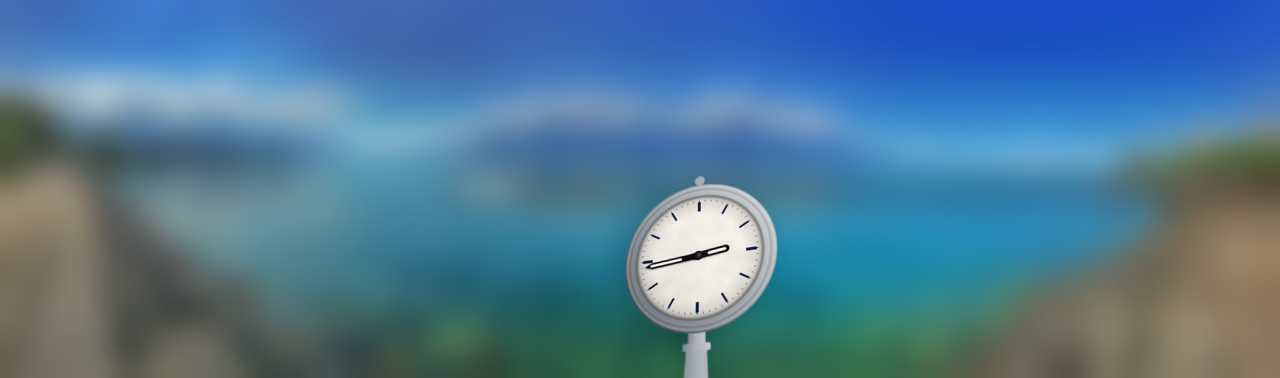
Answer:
2:44
